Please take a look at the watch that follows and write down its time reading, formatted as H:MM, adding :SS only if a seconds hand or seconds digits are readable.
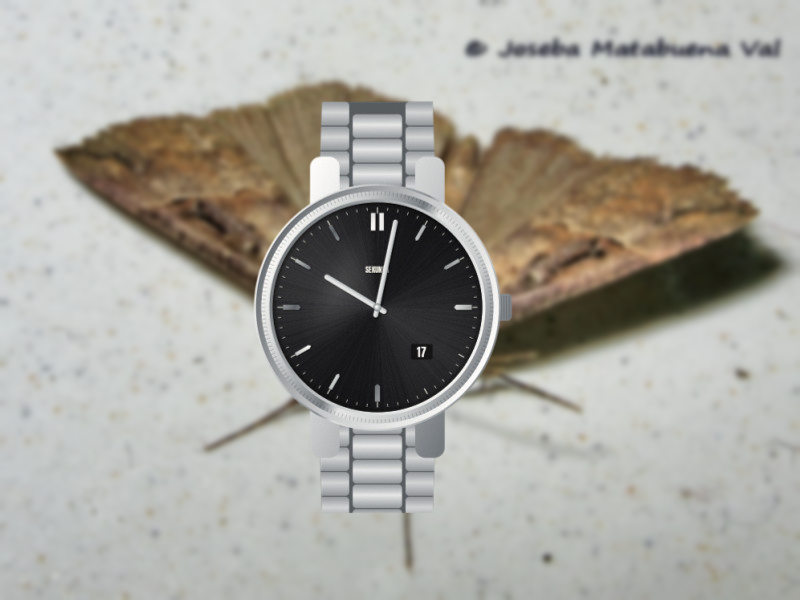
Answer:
10:02
